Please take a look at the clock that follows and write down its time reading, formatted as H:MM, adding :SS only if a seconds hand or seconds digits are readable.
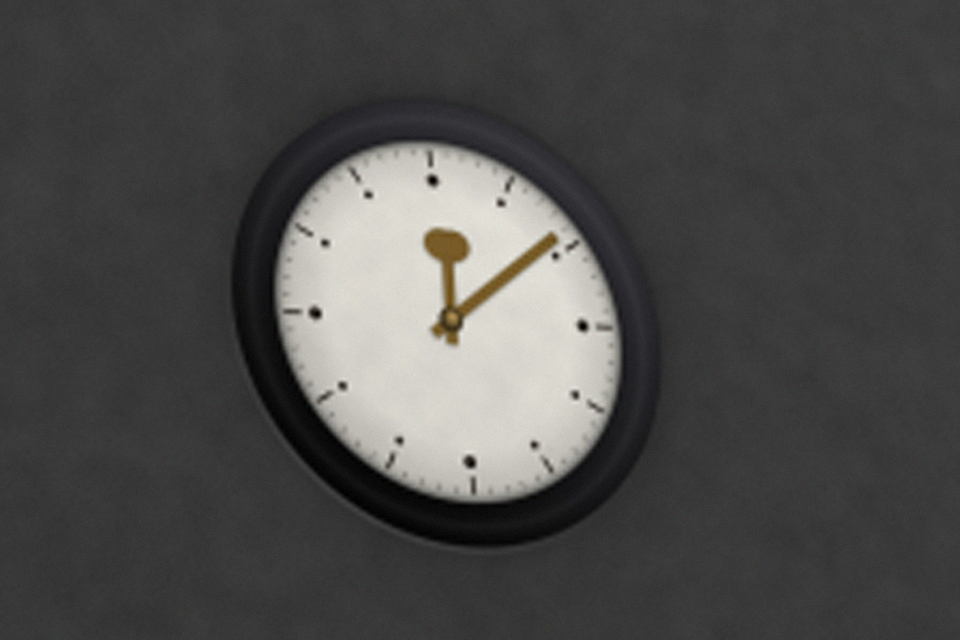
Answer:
12:09
